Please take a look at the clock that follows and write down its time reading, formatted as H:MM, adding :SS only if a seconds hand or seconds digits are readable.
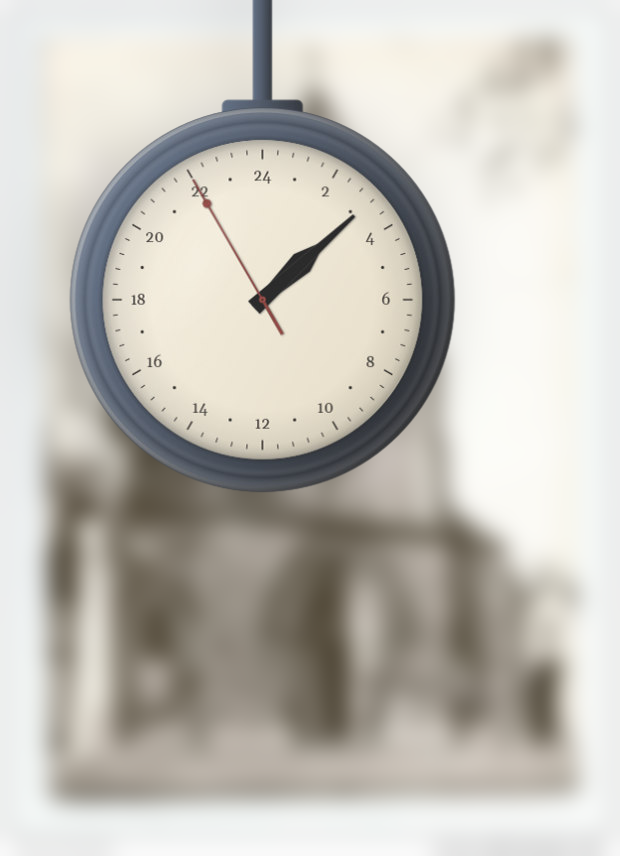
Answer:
3:07:55
